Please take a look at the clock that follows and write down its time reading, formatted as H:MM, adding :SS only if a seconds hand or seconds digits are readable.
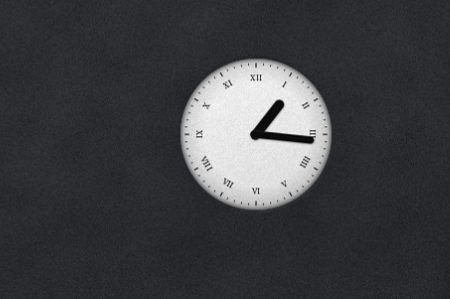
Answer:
1:16
